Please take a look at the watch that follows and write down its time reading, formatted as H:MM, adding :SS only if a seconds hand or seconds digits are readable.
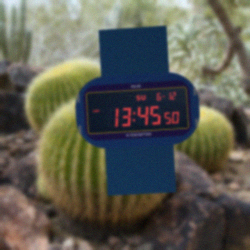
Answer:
13:45:50
